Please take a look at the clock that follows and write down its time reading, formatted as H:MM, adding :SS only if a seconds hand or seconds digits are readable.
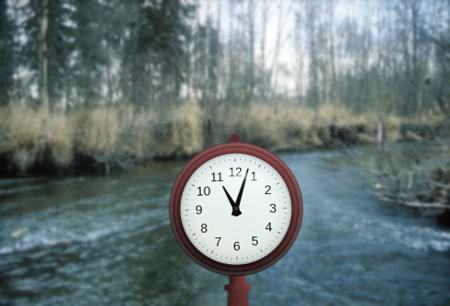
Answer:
11:03
